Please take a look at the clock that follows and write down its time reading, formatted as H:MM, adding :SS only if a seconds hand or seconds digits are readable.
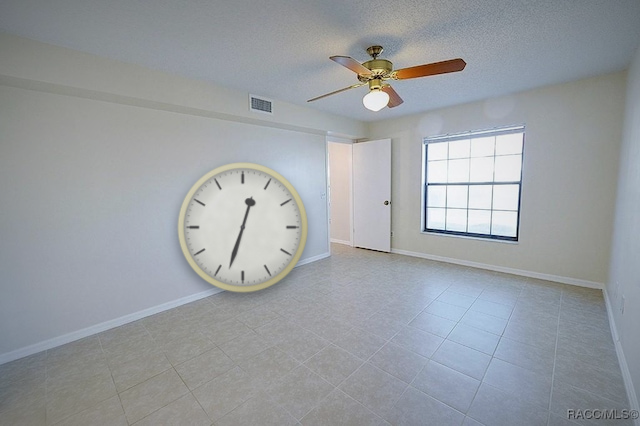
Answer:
12:33
